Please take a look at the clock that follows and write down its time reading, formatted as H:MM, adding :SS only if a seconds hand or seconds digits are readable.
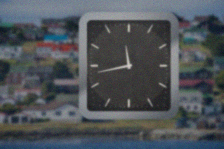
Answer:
11:43
